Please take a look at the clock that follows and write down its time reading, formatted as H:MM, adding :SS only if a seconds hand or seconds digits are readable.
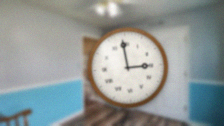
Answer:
2:59
